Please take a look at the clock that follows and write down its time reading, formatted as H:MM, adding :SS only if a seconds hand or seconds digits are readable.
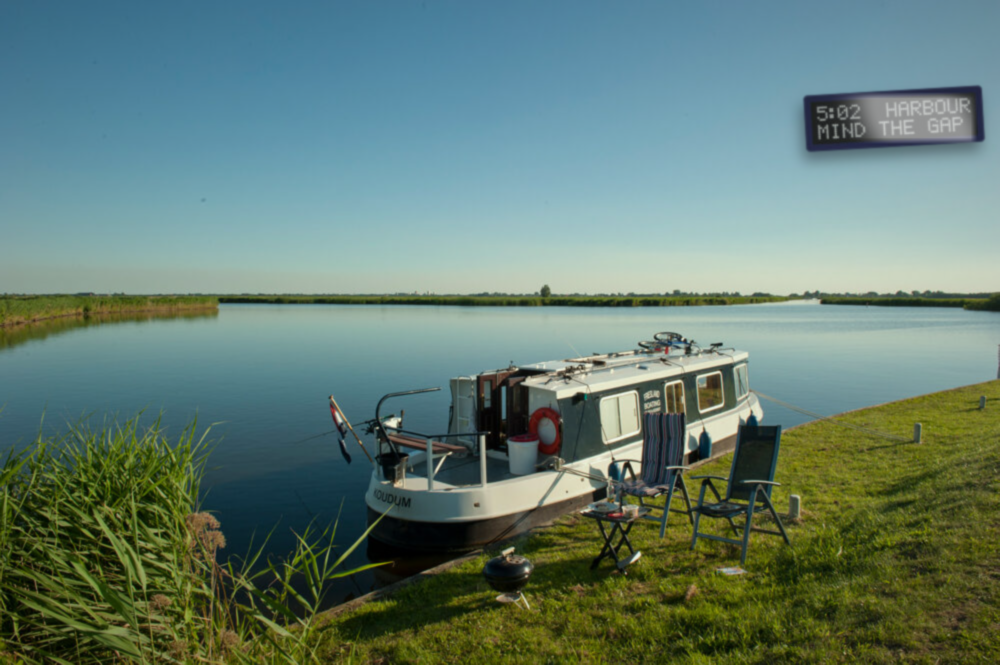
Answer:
5:02
